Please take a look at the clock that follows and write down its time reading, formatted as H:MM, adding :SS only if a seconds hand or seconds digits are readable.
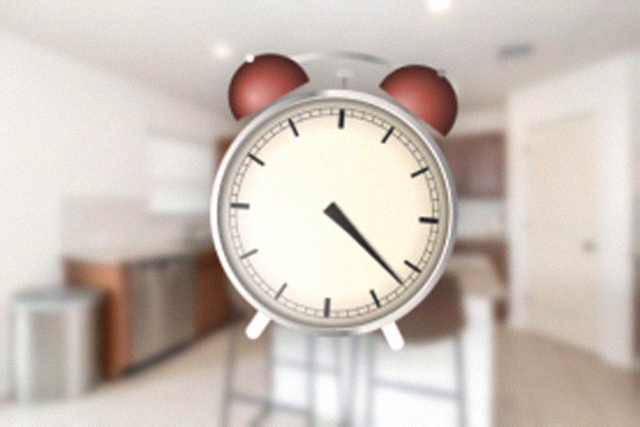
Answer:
4:22
